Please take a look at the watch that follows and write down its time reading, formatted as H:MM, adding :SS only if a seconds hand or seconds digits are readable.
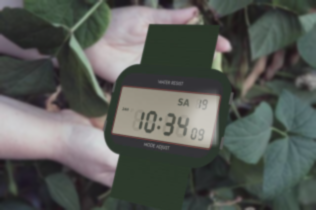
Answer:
10:34:09
